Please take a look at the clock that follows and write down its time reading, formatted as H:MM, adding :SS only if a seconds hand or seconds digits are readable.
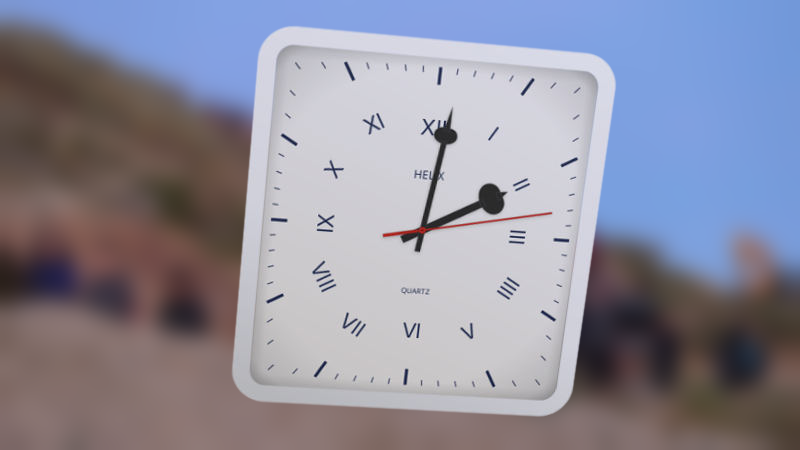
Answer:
2:01:13
